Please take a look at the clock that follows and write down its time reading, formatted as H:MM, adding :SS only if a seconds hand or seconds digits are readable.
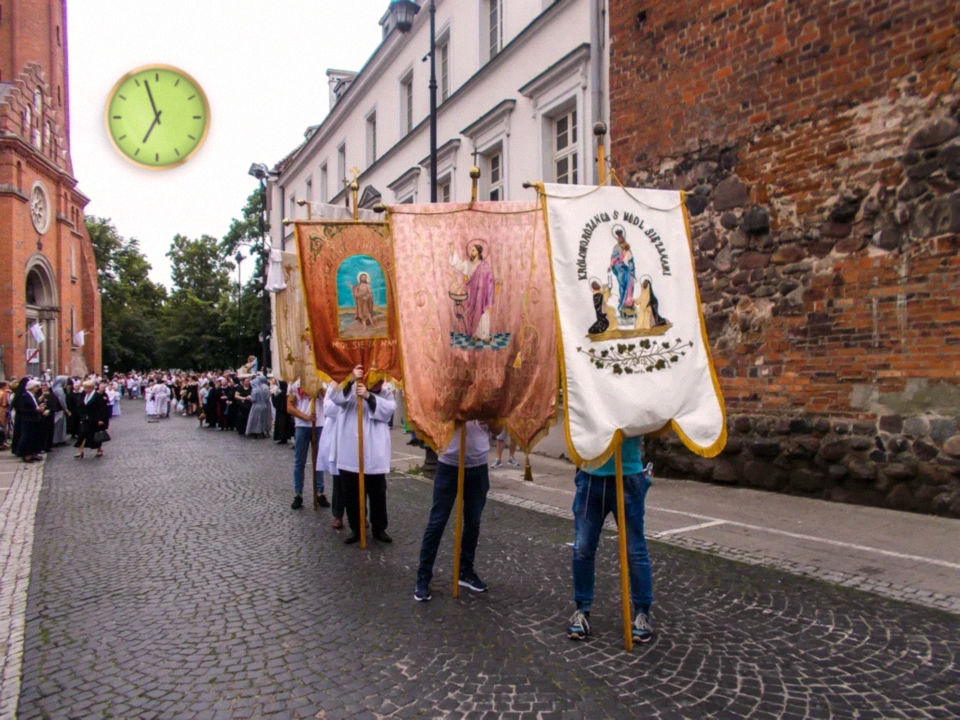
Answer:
6:57
